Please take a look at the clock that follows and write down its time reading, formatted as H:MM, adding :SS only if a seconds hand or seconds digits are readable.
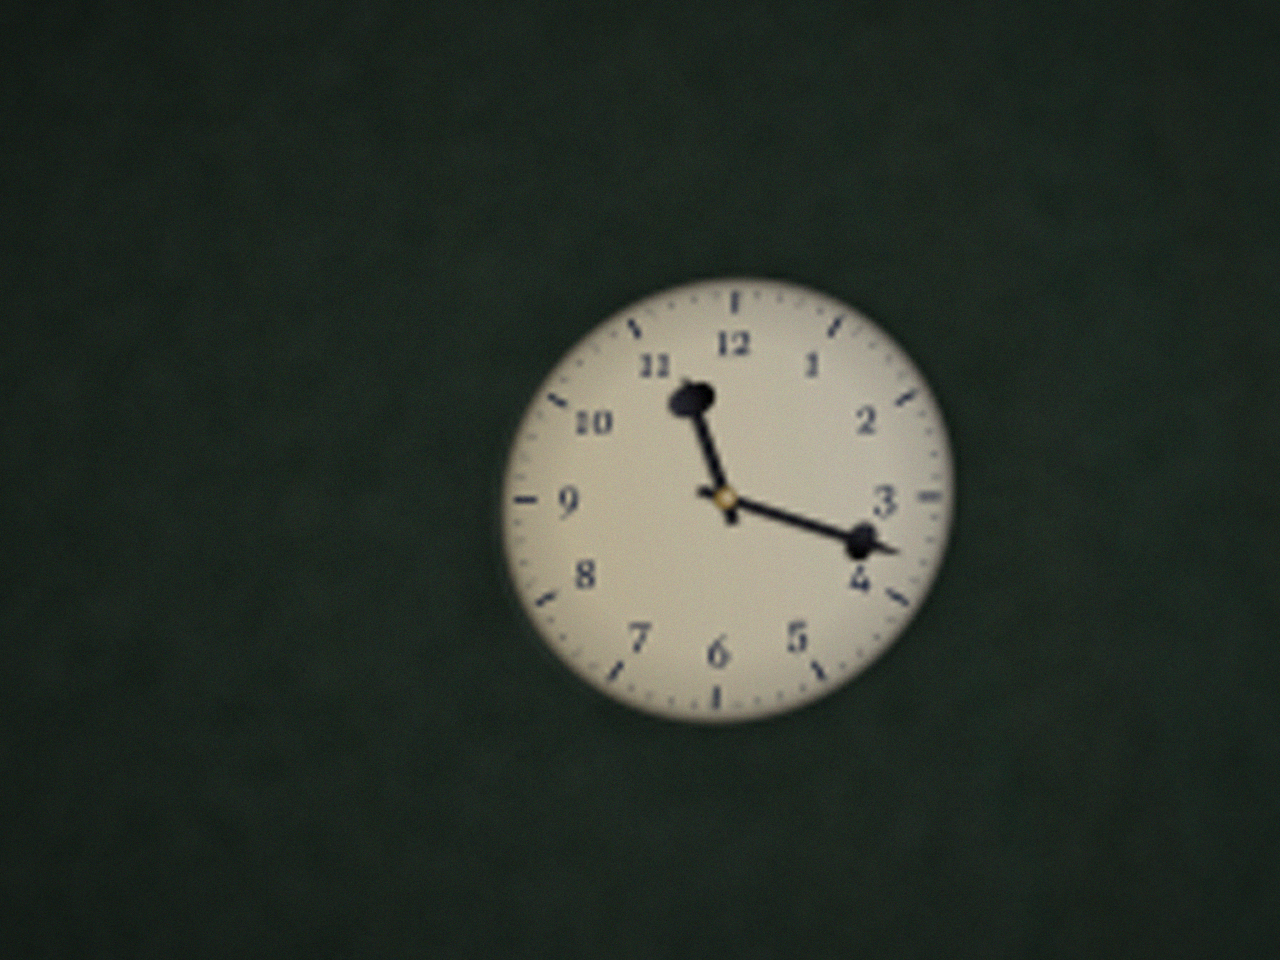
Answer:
11:18
